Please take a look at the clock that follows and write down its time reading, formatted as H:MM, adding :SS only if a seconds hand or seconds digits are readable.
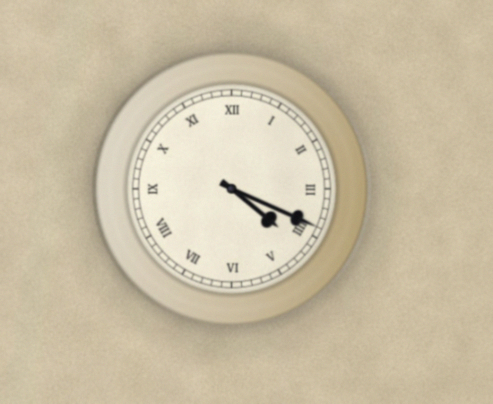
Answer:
4:19
